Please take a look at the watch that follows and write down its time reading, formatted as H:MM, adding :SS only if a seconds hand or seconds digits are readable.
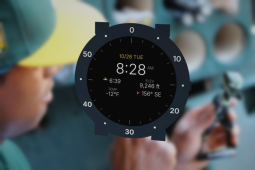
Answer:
8:28
